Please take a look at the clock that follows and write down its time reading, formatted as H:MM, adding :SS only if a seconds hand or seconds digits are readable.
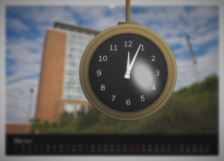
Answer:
12:04
